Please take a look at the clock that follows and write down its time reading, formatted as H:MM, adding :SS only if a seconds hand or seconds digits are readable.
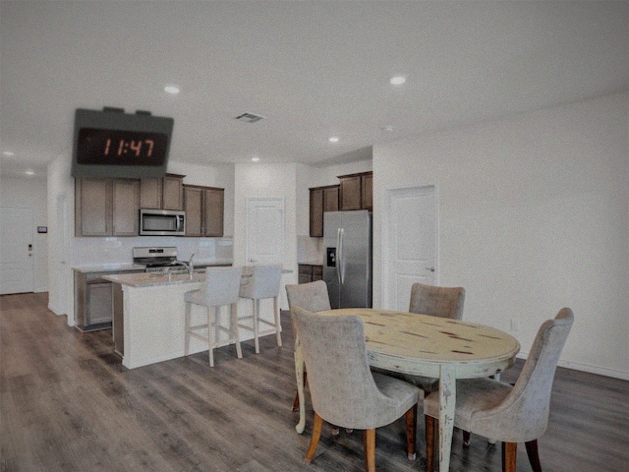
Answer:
11:47
